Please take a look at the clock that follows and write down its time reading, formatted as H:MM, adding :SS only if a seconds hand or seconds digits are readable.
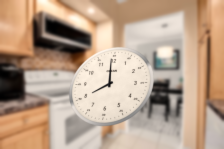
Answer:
7:59
